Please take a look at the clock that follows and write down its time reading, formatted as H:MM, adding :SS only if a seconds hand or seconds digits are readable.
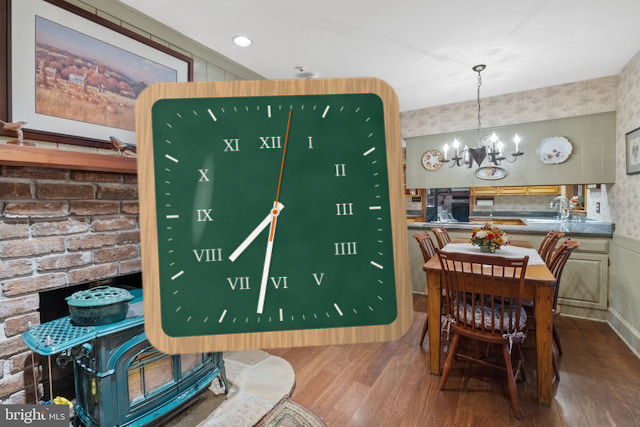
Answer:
7:32:02
